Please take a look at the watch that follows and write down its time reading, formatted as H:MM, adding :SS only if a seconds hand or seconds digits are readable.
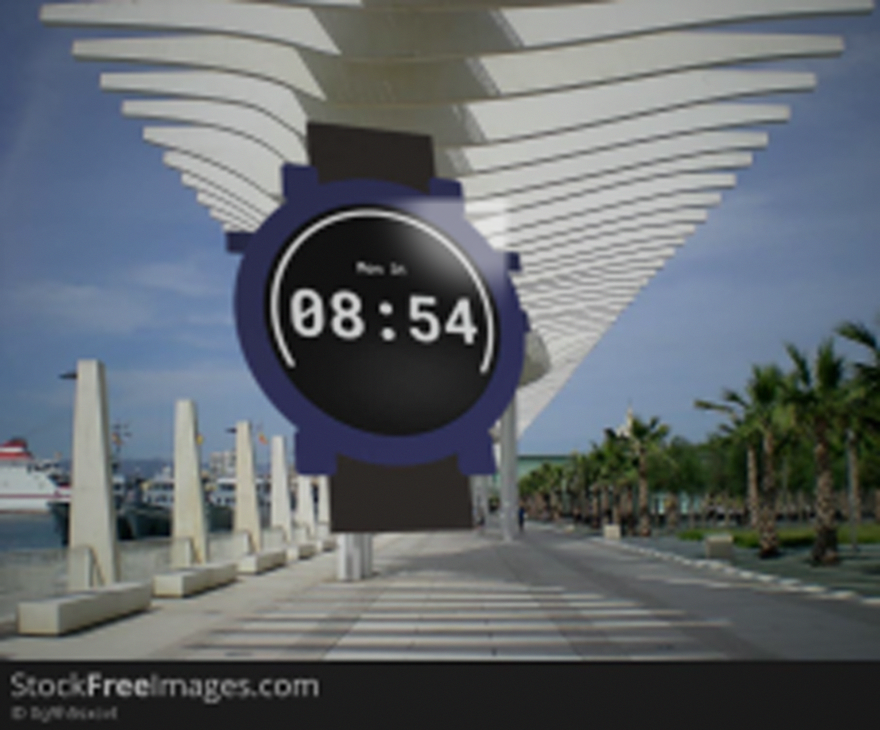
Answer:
8:54
